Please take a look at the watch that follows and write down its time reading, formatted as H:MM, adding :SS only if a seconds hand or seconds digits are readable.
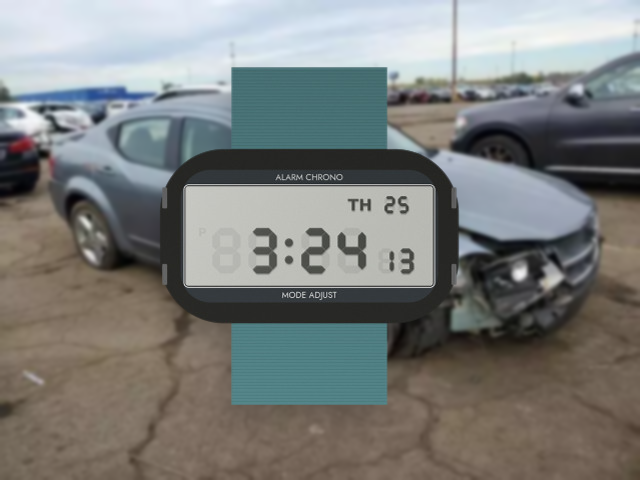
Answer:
3:24:13
